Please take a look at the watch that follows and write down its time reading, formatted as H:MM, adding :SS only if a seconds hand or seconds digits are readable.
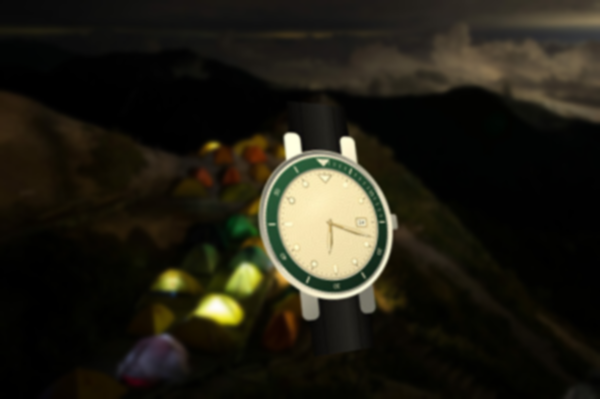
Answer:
6:18
